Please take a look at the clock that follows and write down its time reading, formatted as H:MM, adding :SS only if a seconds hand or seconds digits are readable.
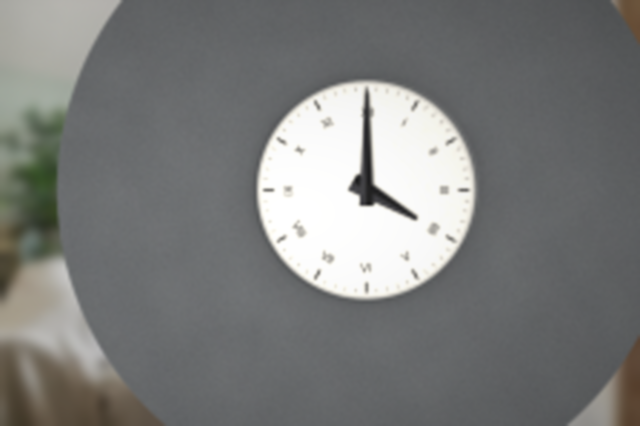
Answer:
4:00
